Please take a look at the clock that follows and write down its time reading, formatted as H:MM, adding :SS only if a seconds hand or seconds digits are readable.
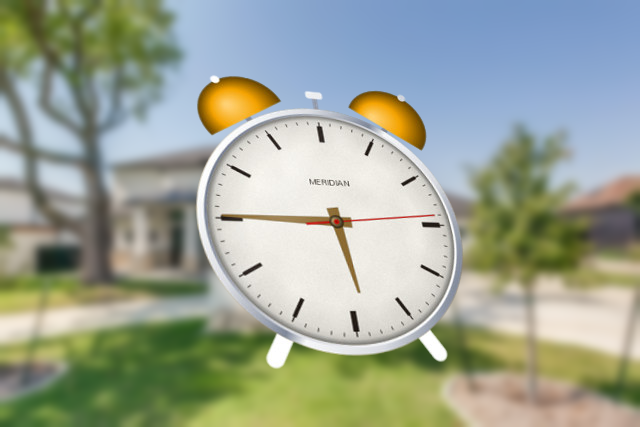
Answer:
5:45:14
